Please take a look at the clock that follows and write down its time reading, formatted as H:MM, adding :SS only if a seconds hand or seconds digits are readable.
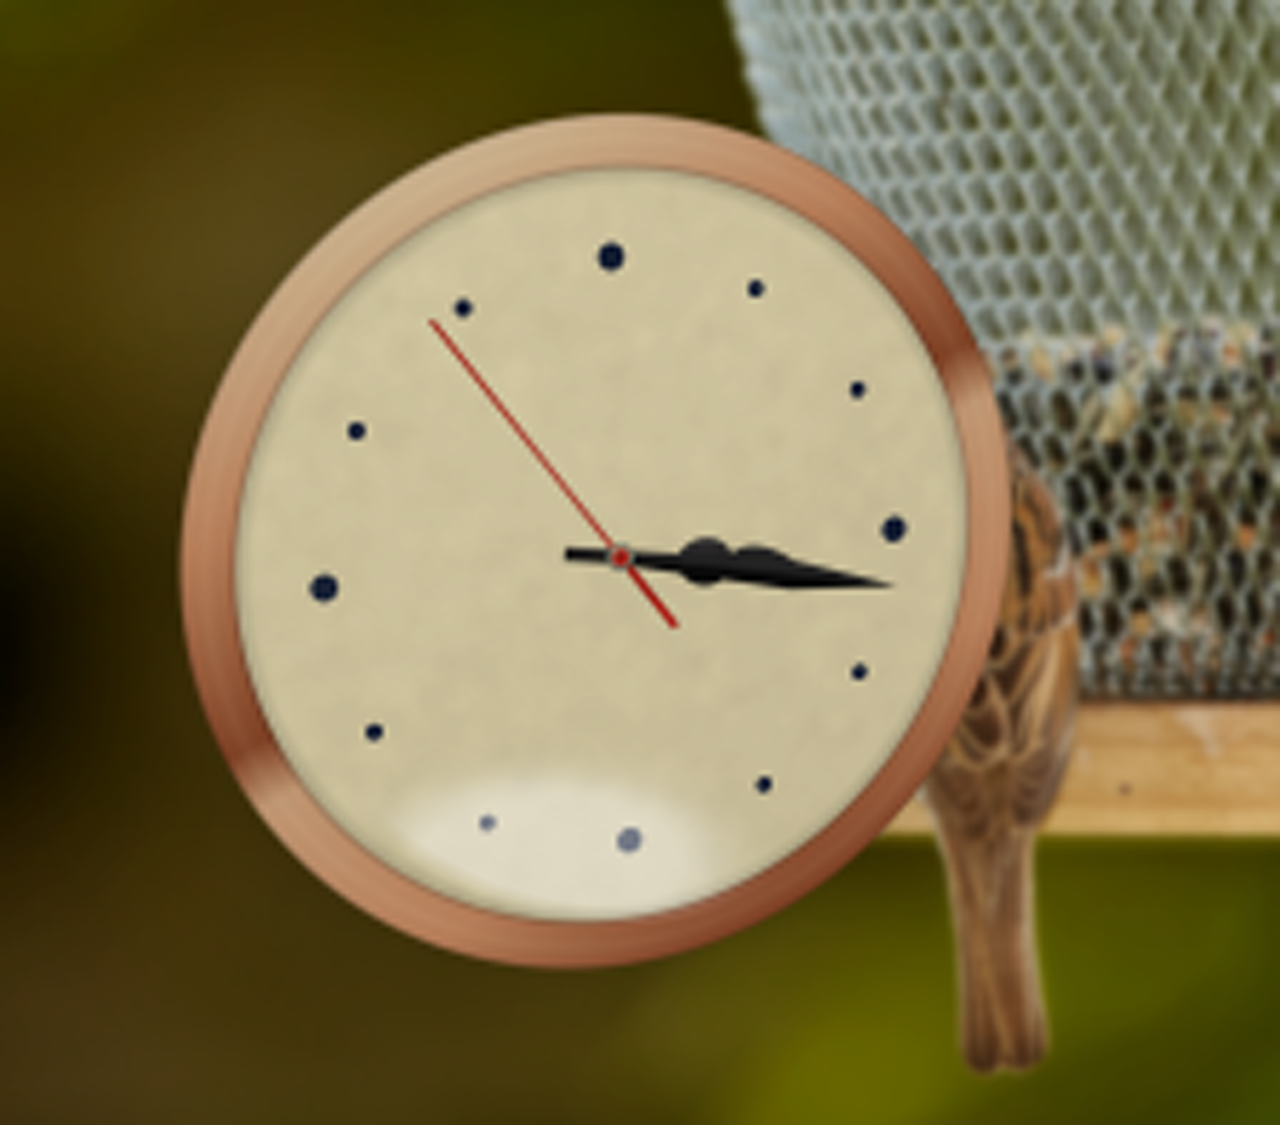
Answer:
3:16:54
